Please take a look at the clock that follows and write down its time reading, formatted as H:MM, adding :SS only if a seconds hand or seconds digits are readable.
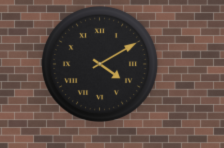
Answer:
4:10
